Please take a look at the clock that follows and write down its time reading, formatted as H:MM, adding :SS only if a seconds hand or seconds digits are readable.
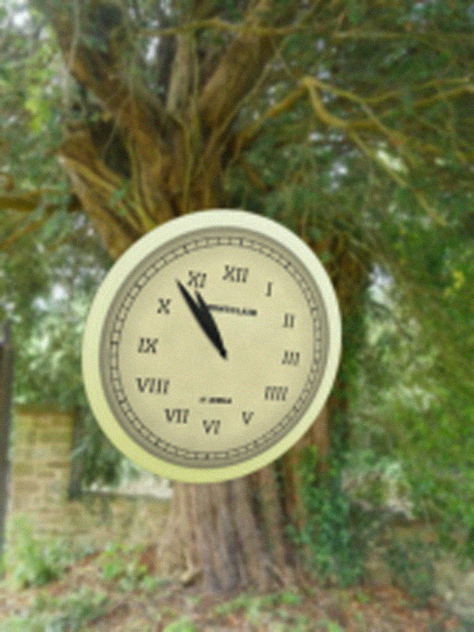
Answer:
10:53
